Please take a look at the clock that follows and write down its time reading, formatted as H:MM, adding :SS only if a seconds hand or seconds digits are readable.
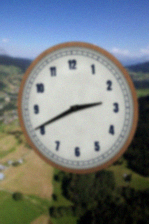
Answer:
2:41
